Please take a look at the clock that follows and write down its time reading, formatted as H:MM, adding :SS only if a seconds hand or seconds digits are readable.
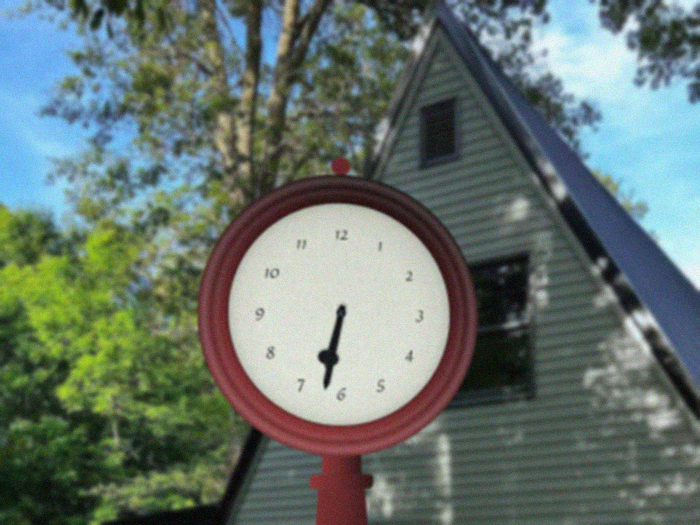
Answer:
6:32
